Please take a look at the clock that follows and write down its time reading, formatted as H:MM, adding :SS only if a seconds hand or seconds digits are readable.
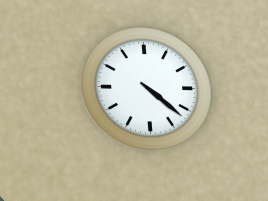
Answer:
4:22
